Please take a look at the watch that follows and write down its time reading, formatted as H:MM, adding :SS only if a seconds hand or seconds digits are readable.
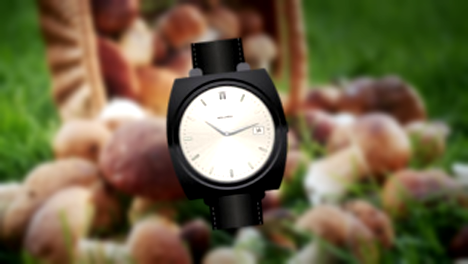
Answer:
10:13
